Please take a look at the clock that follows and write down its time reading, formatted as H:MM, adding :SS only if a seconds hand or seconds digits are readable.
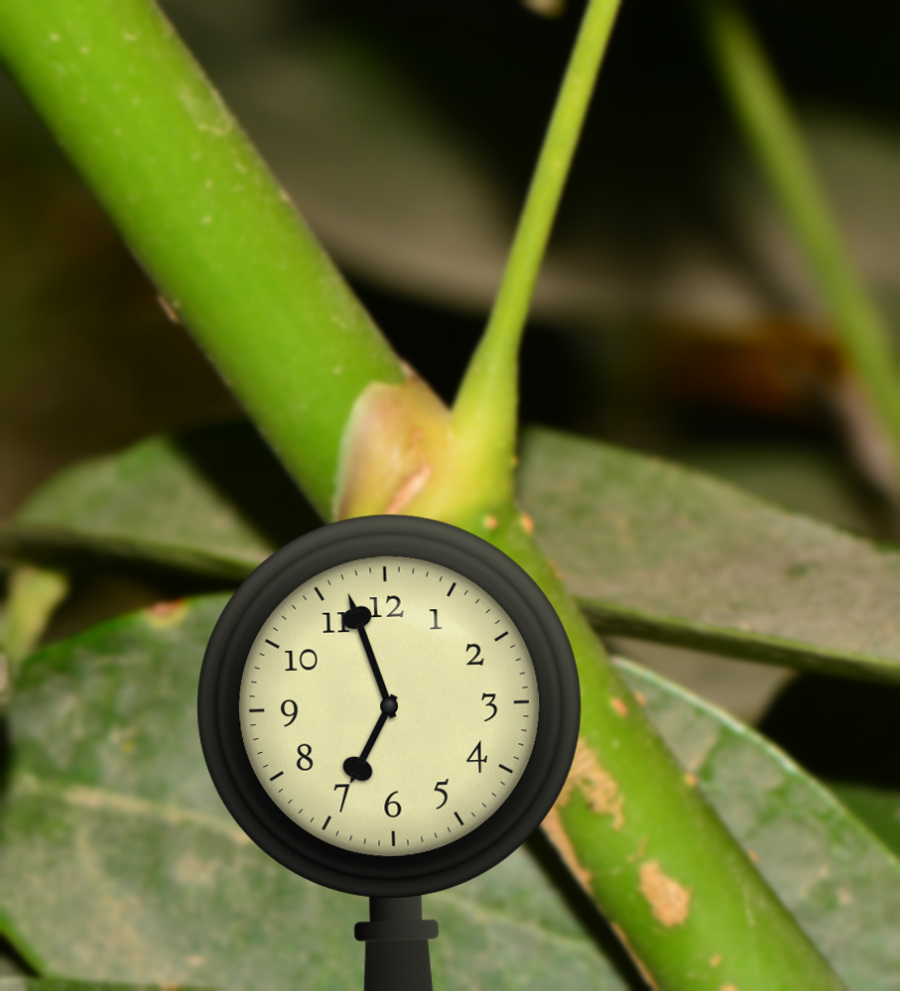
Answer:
6:57
